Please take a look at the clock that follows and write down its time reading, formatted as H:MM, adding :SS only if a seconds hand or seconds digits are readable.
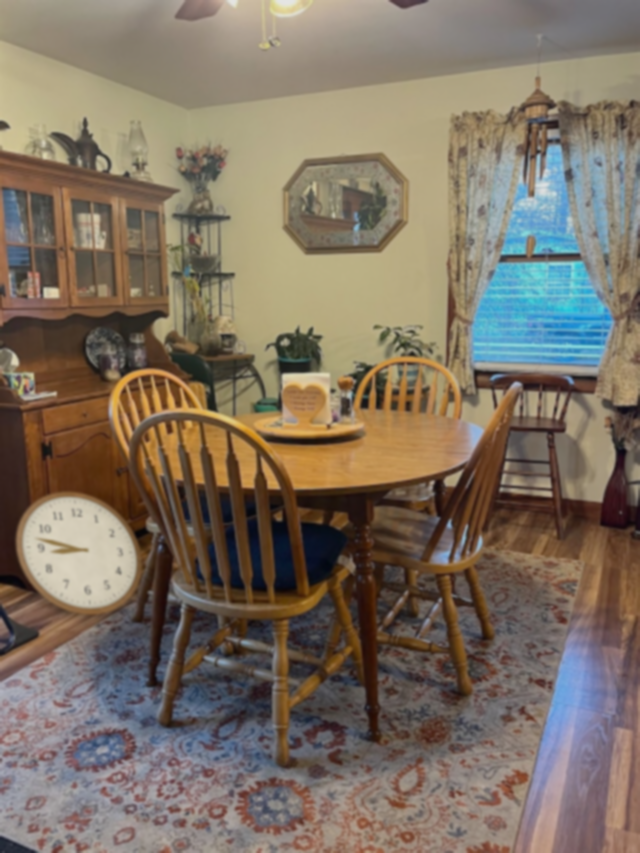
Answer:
8:47
